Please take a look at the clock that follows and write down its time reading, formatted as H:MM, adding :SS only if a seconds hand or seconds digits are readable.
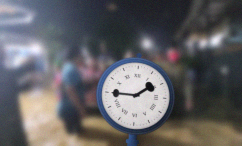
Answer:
1:45
